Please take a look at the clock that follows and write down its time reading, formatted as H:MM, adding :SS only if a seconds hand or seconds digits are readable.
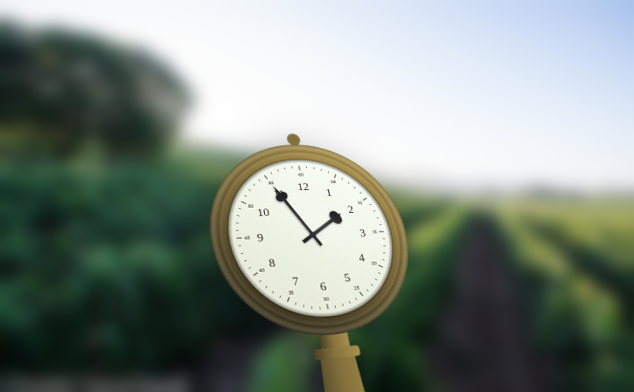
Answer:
1:55
